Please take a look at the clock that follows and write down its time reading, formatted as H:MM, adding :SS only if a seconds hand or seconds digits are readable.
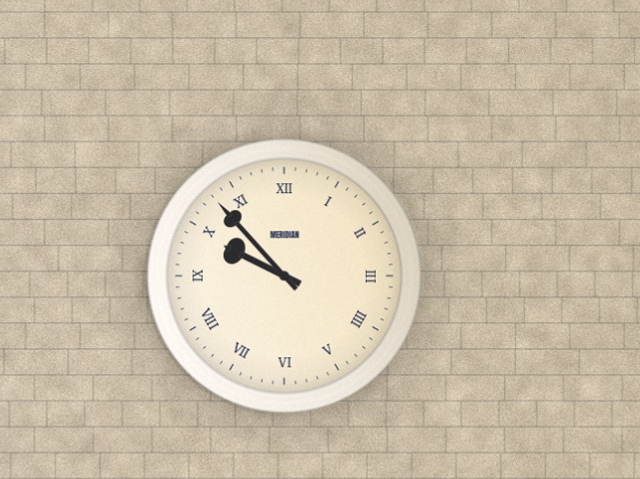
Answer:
9:53
